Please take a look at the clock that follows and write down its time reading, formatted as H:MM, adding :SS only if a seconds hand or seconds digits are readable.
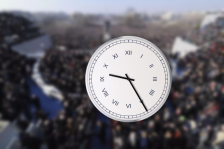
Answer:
9:25
